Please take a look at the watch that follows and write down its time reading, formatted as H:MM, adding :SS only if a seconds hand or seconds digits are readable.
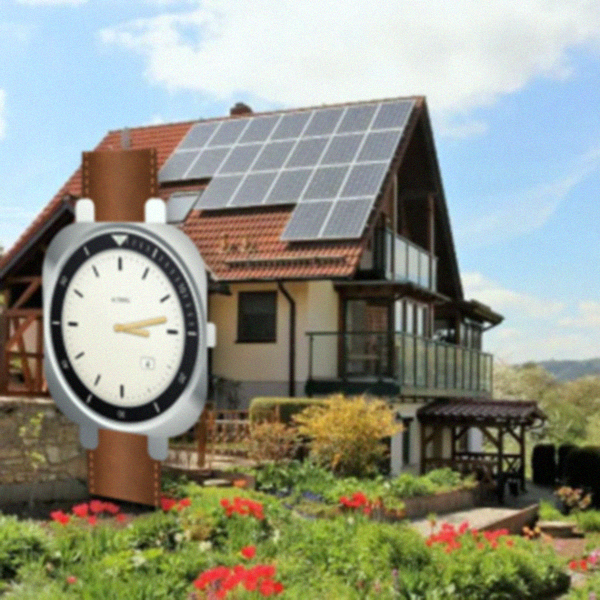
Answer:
3:13
